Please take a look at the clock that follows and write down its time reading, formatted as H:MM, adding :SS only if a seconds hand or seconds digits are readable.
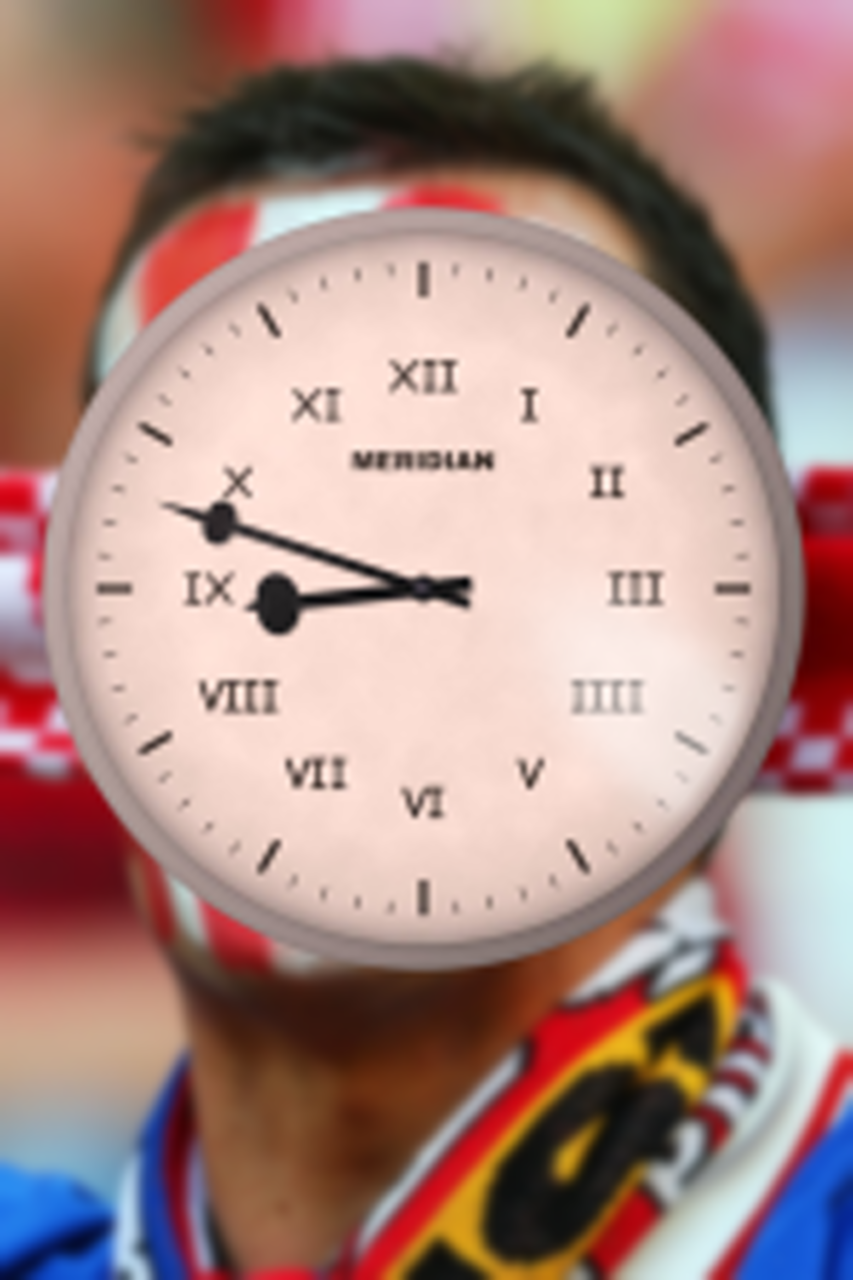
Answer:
8:48
